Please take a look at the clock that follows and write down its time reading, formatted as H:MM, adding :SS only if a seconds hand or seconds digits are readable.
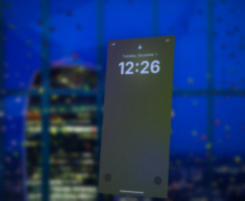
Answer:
12:26
